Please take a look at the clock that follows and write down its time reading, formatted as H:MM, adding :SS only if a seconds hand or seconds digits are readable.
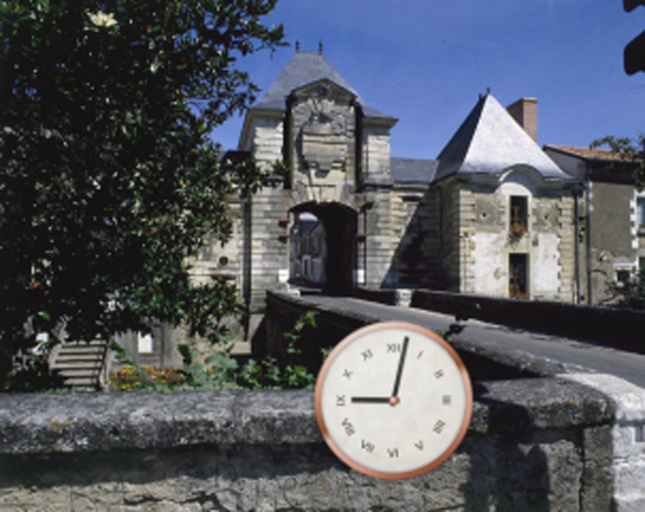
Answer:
9:02
